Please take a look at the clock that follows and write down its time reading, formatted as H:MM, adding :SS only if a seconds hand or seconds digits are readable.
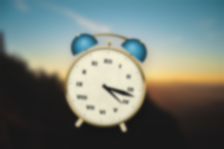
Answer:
4:17
